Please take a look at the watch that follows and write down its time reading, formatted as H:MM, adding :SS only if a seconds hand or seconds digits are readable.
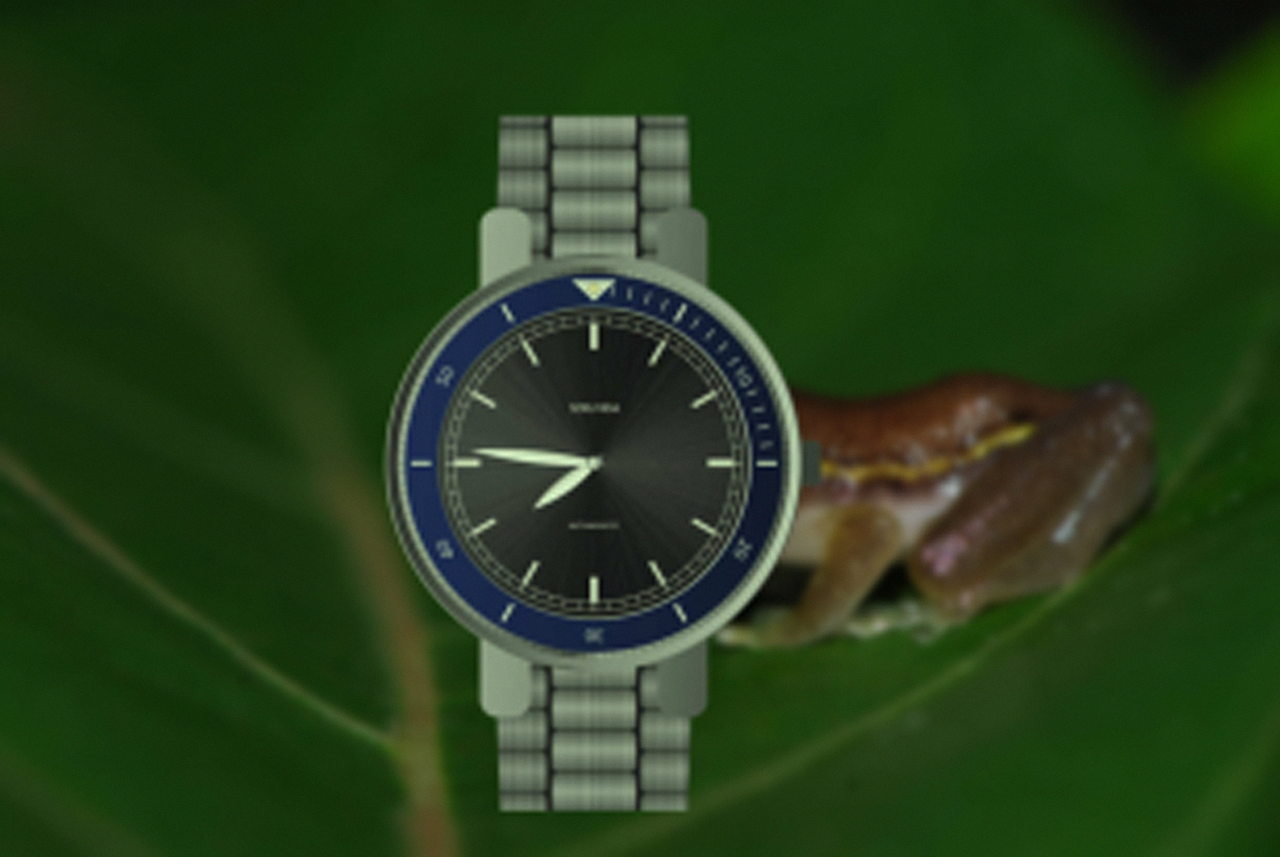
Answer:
7:46
